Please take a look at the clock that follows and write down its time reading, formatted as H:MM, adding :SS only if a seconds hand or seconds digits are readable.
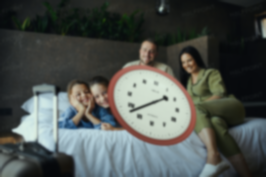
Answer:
1:38
